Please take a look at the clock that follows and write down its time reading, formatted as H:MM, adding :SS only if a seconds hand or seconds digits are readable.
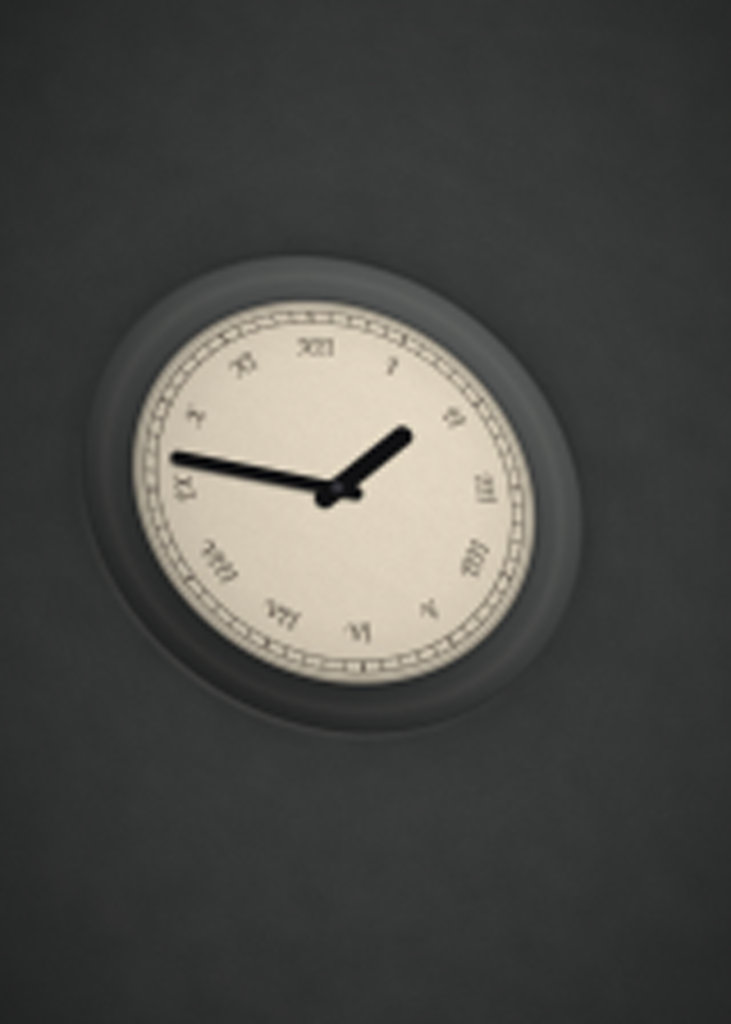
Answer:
1:47
